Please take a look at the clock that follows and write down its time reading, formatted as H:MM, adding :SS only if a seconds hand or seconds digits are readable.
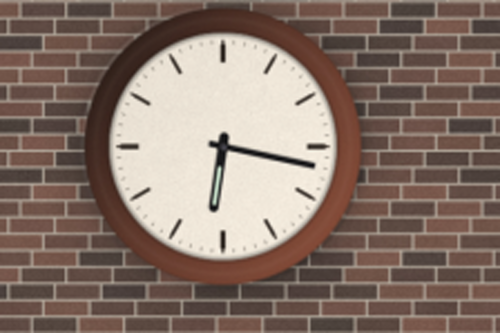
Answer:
6:17
